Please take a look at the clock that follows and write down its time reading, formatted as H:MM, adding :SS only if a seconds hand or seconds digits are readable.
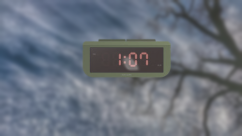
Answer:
1:07
